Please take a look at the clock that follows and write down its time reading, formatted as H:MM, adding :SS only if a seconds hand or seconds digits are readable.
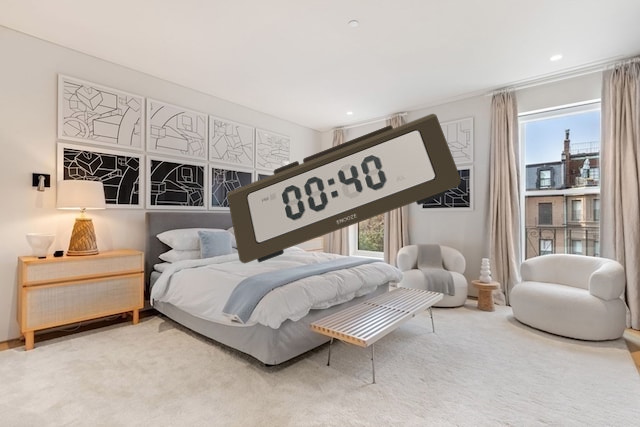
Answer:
0:40
